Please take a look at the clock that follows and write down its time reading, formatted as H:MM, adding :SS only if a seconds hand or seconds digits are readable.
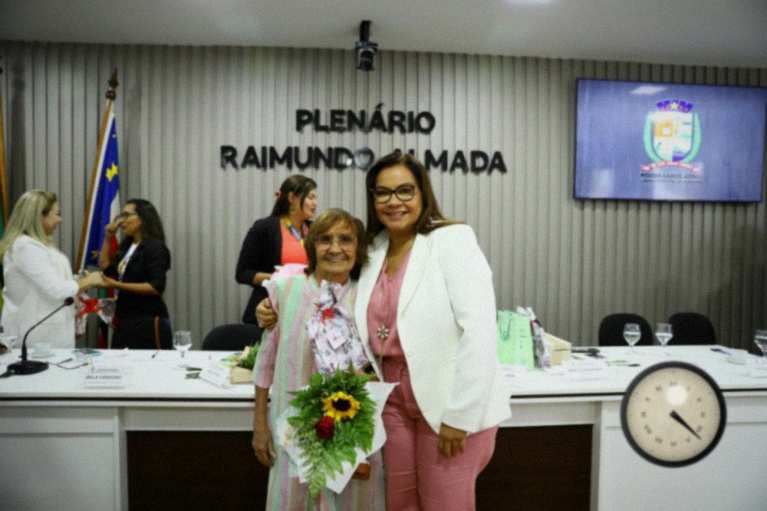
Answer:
4:22
